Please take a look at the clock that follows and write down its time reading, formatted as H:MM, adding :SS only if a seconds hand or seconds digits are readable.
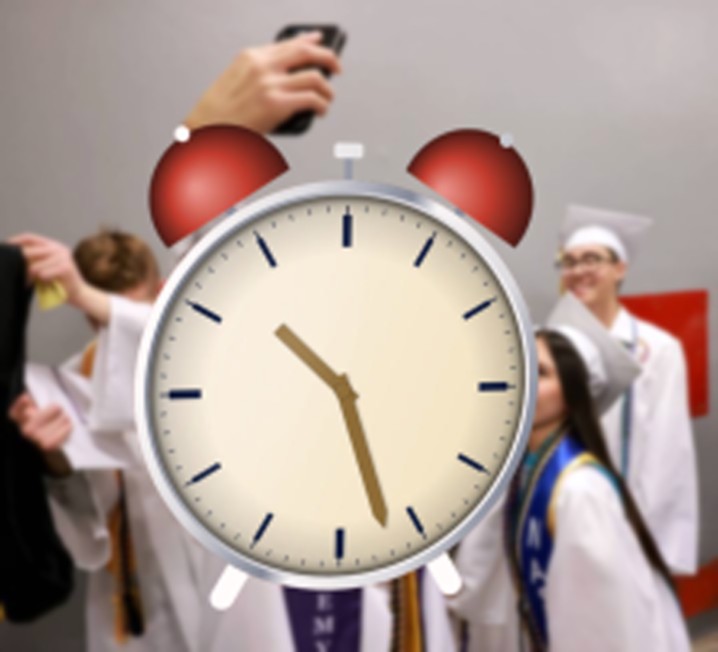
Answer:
10:27
